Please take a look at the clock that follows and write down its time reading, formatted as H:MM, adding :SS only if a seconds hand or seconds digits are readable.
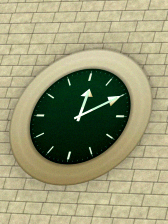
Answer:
12:10
